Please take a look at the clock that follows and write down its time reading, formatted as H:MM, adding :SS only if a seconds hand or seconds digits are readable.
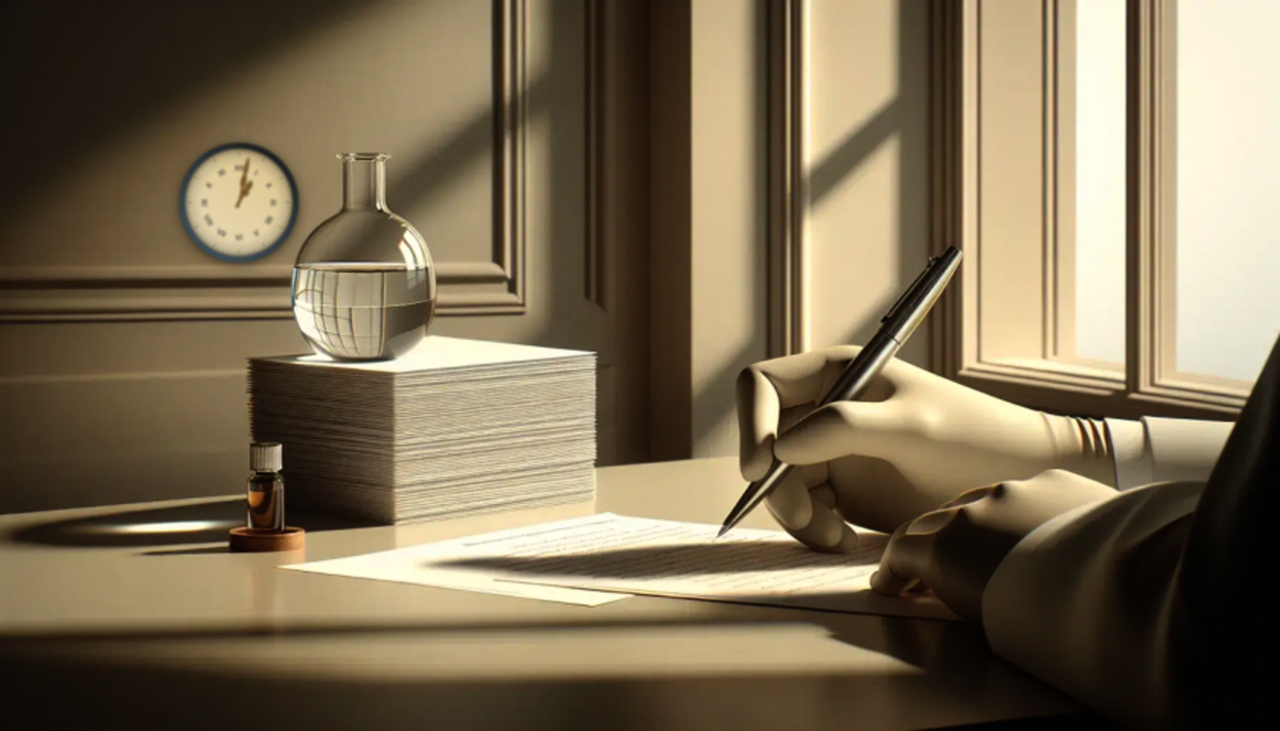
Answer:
1:02
